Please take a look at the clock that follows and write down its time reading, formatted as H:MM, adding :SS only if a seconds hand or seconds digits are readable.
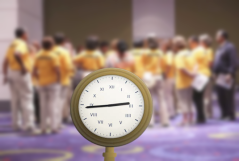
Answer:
2:44
